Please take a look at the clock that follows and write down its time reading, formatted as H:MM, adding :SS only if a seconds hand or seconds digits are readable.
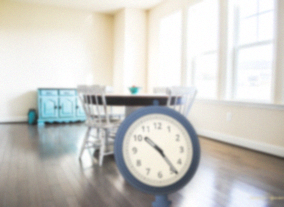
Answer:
10:24
